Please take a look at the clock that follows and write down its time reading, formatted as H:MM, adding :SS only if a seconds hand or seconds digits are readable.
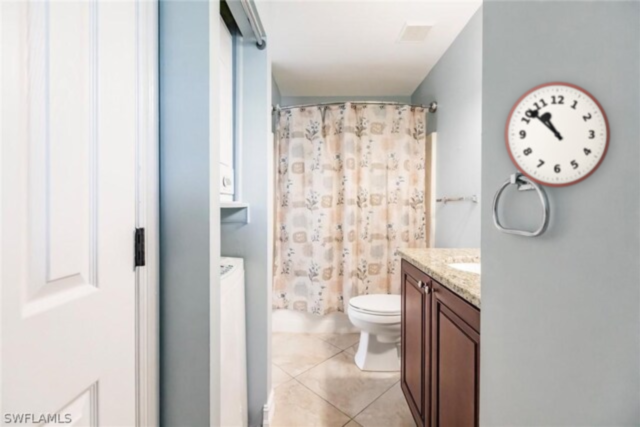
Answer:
10:52
